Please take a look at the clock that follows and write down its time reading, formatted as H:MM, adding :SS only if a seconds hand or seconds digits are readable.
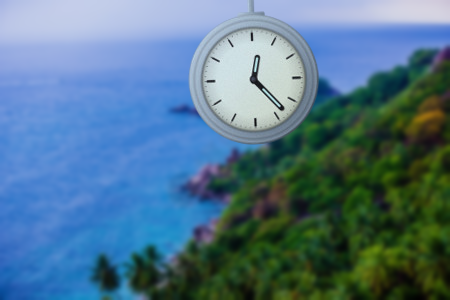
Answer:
12:23
